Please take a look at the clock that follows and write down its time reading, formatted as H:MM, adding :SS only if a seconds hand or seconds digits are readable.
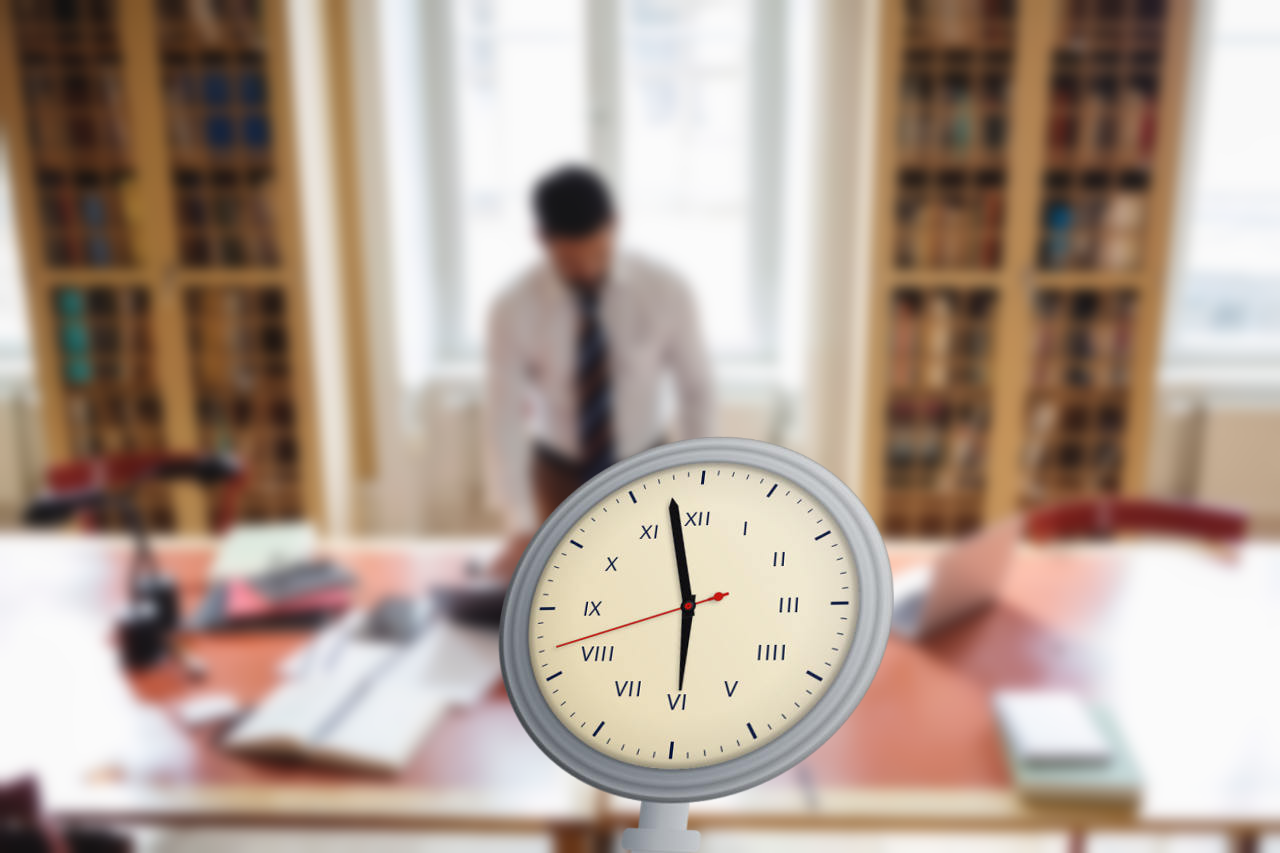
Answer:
5:57:42
